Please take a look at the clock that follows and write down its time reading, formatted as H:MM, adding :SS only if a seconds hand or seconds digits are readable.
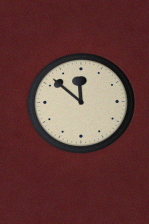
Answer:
11:52
